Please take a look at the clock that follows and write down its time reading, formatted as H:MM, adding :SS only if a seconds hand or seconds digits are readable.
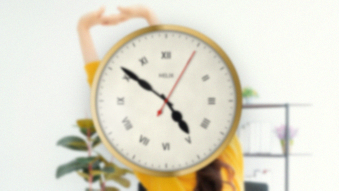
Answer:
4:51:05
